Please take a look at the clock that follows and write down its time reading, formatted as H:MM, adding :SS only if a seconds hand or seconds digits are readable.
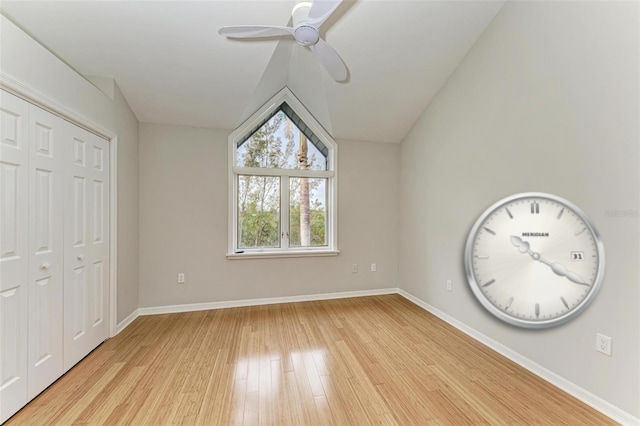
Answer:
10:20
